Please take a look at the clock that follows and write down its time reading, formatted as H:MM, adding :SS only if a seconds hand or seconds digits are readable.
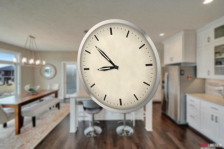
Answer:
8:53
